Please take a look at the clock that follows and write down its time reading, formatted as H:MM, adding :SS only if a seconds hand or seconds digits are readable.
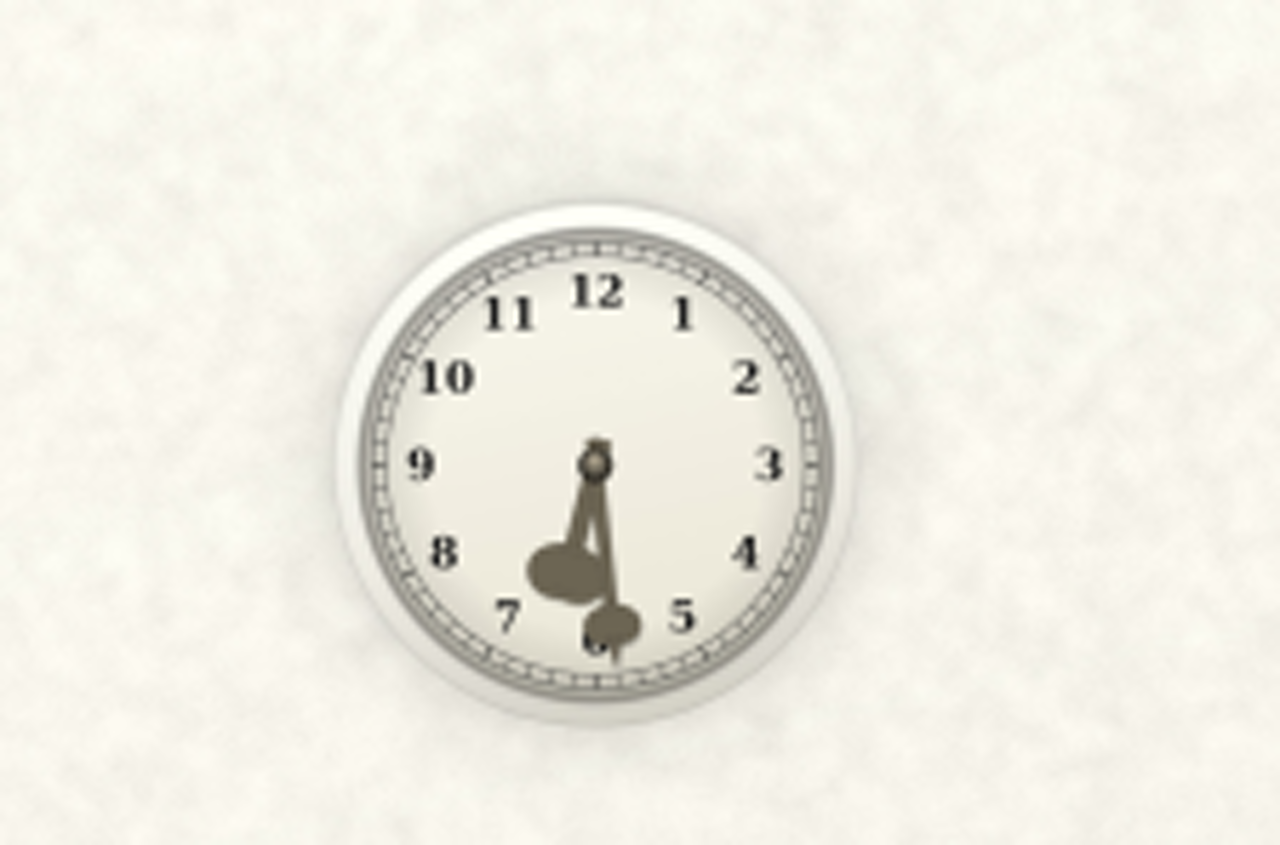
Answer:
6:29
